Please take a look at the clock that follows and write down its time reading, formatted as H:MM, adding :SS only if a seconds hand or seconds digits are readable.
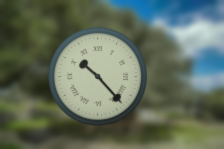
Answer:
10:23
